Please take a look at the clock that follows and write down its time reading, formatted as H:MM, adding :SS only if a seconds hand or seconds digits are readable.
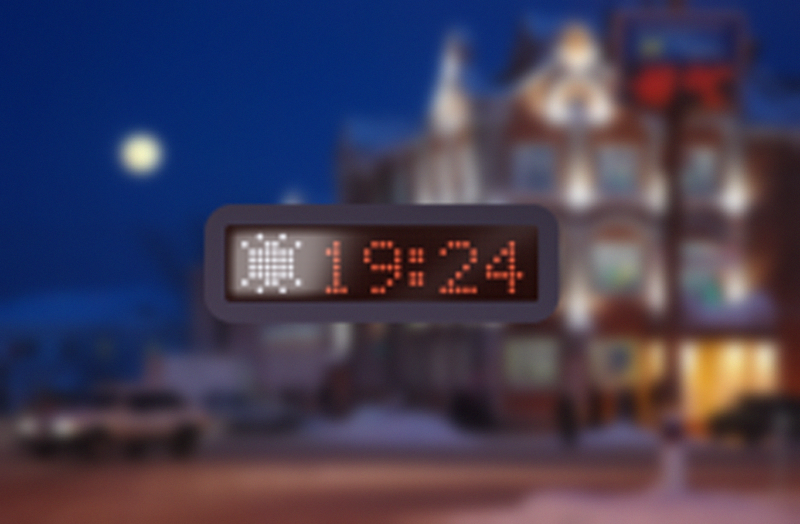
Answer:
19:24
